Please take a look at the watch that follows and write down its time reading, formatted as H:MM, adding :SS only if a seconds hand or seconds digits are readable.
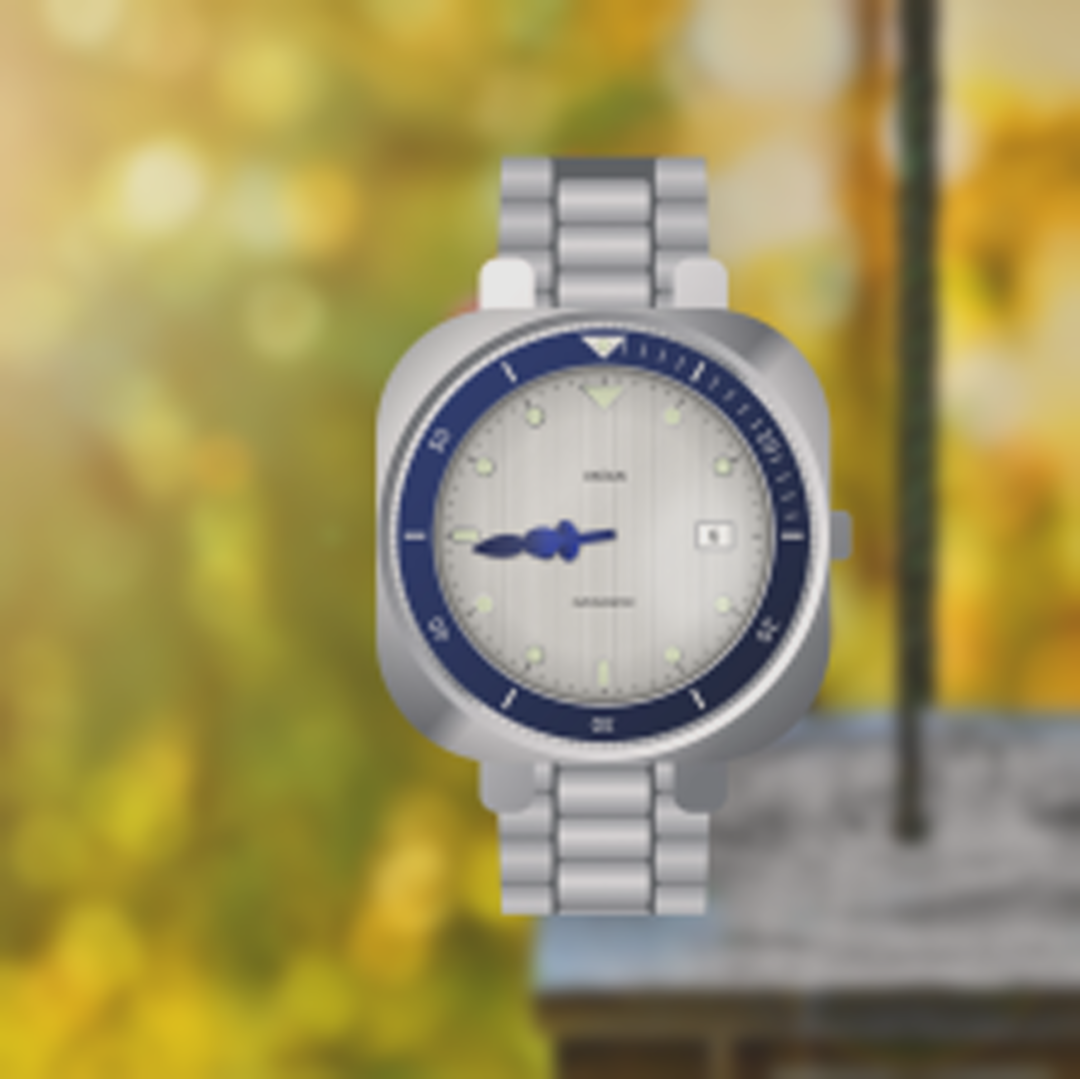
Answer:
8:44
